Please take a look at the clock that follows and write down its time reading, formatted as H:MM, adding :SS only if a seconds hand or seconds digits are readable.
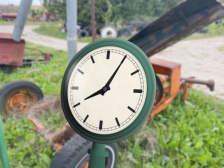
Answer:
8:05
